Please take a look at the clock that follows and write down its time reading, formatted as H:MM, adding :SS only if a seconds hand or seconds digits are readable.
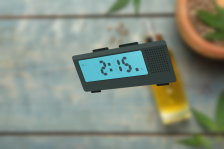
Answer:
2:15
